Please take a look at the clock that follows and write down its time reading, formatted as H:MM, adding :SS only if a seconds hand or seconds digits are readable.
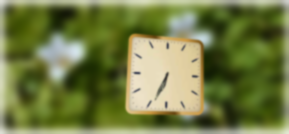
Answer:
6:34
